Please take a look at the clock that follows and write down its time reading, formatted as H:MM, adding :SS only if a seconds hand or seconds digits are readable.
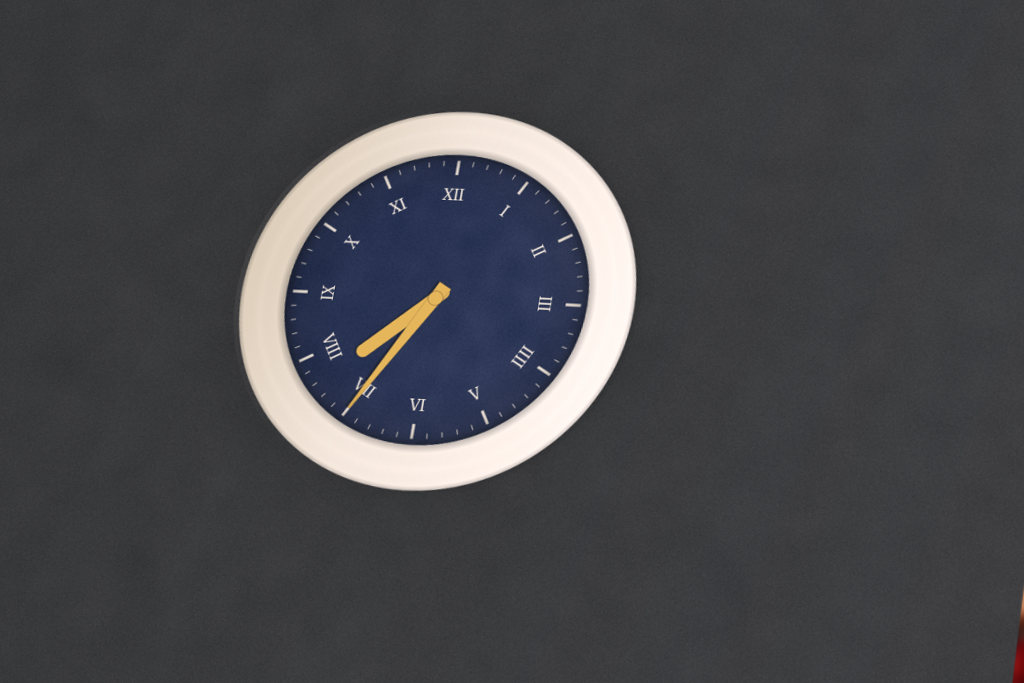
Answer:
7:35
